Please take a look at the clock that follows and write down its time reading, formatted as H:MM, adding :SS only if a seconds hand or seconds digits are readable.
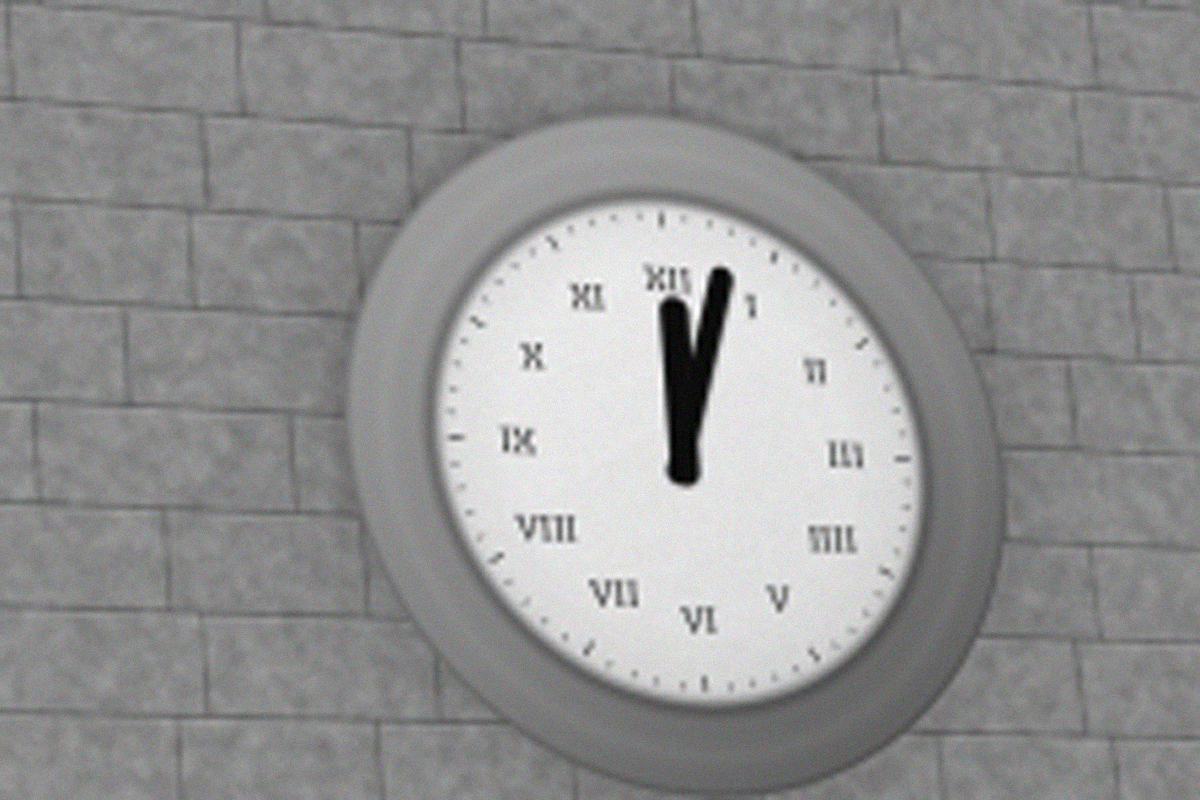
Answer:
12:03
